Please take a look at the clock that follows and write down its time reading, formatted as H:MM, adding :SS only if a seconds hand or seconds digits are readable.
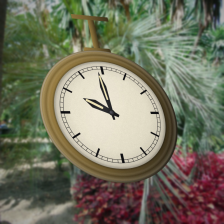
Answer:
9:59
